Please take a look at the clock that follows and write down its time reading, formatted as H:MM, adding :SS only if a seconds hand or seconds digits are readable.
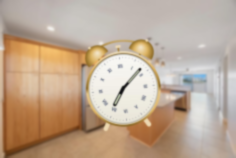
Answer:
7:08
